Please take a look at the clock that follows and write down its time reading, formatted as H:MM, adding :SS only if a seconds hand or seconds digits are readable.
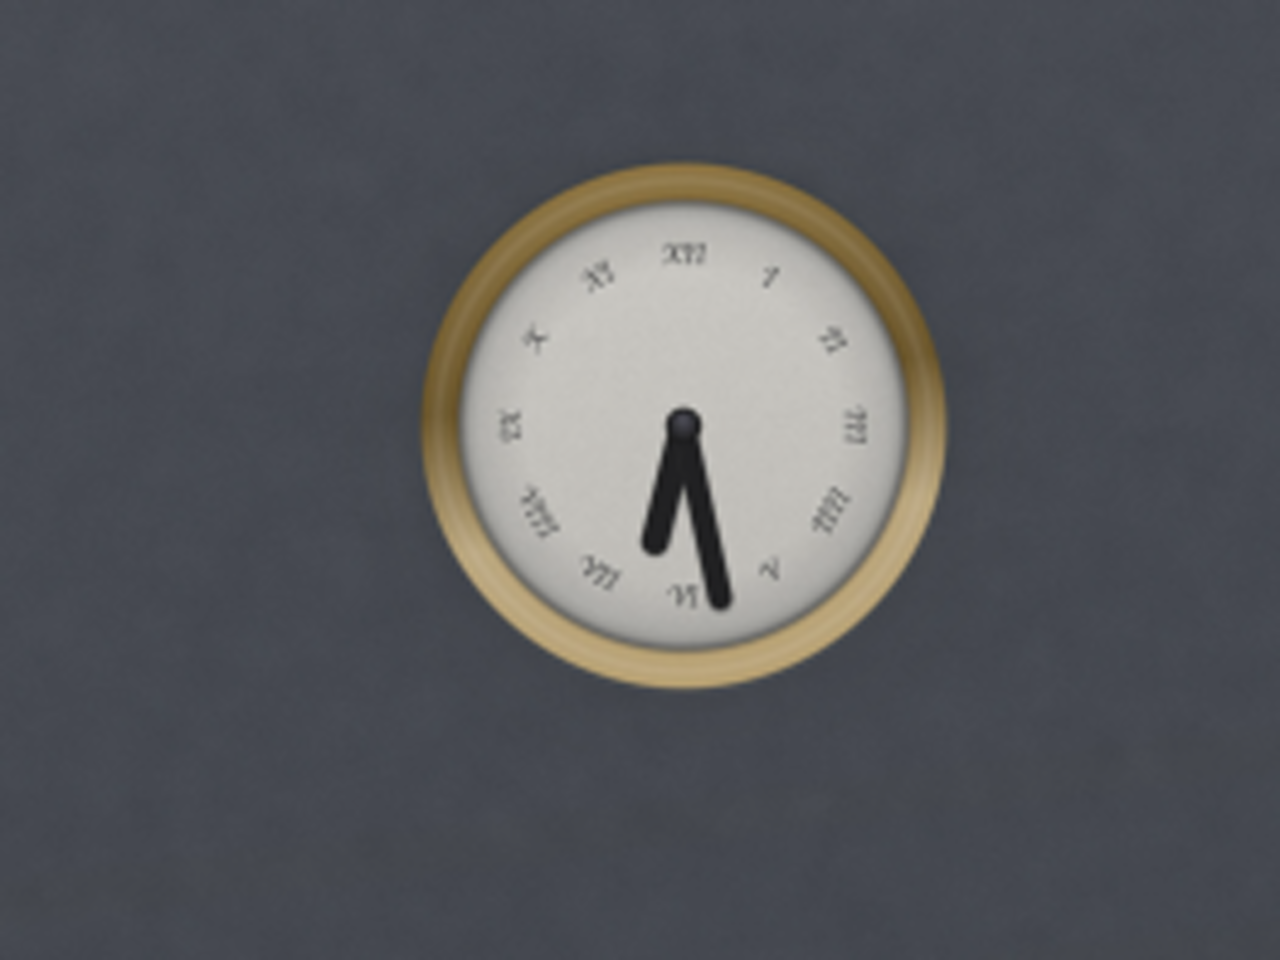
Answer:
6:28
